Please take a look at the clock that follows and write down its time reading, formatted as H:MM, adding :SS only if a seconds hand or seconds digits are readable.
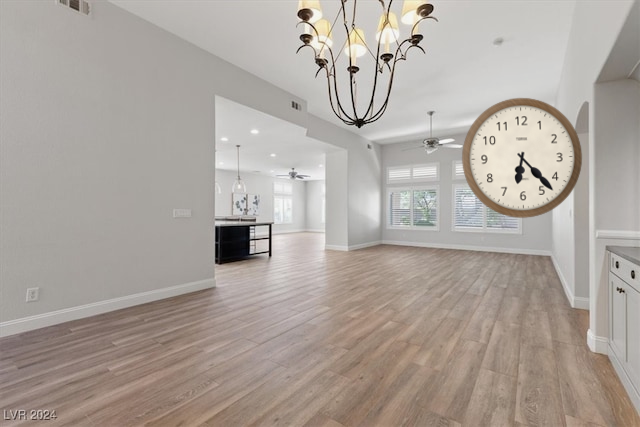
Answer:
6:23
